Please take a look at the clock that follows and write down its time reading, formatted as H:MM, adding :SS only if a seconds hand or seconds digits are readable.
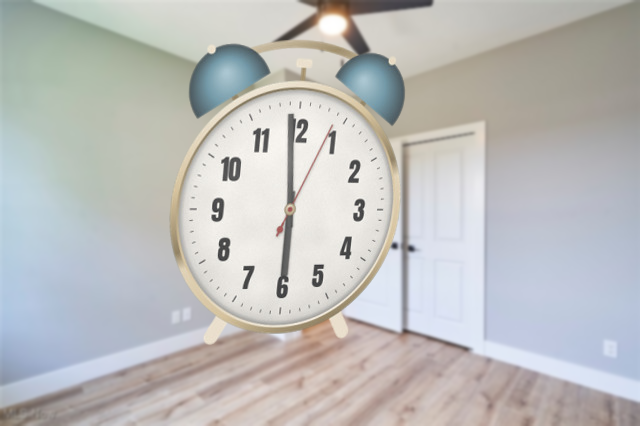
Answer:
5:59:04
